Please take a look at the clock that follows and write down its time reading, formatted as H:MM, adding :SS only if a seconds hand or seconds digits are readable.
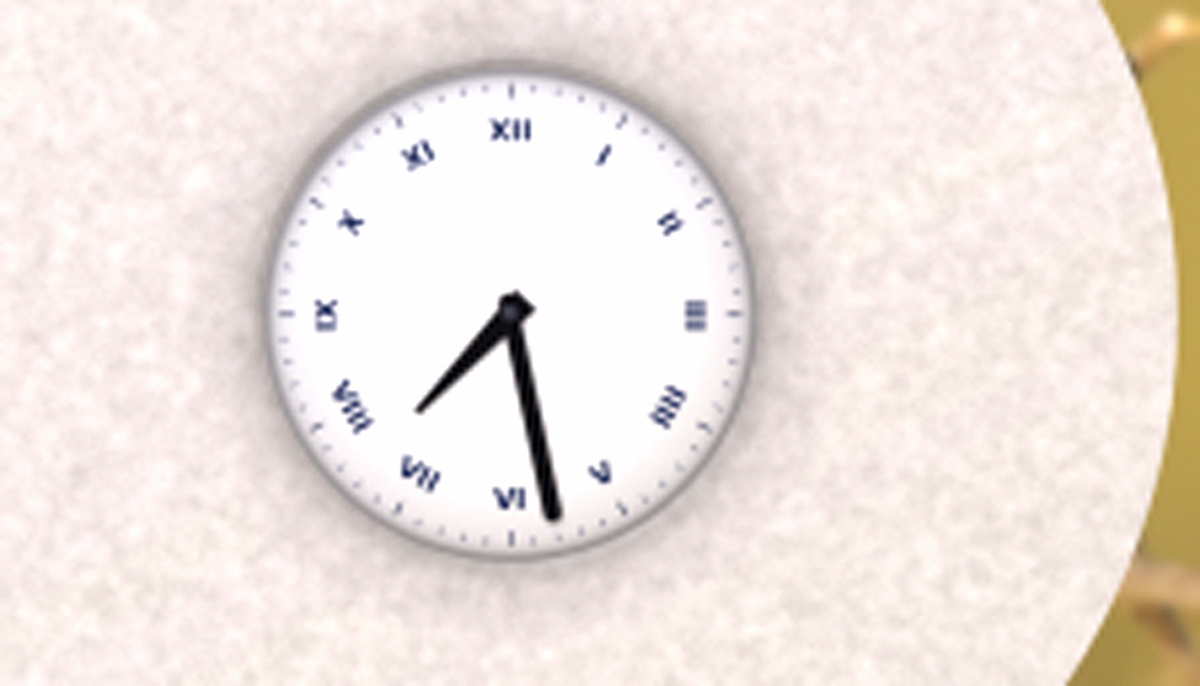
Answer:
7:28
